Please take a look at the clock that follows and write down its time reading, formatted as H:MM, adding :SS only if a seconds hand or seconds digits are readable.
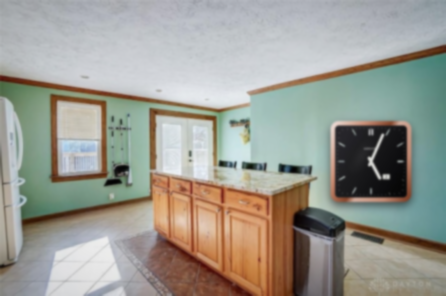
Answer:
5:04
